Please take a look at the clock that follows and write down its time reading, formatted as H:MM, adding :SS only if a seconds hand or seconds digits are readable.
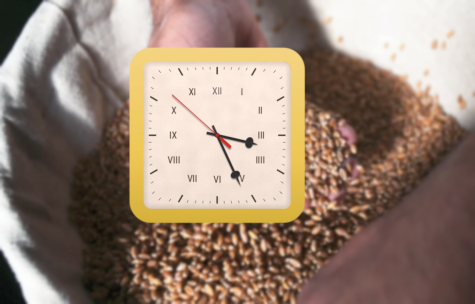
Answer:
3:25:52
